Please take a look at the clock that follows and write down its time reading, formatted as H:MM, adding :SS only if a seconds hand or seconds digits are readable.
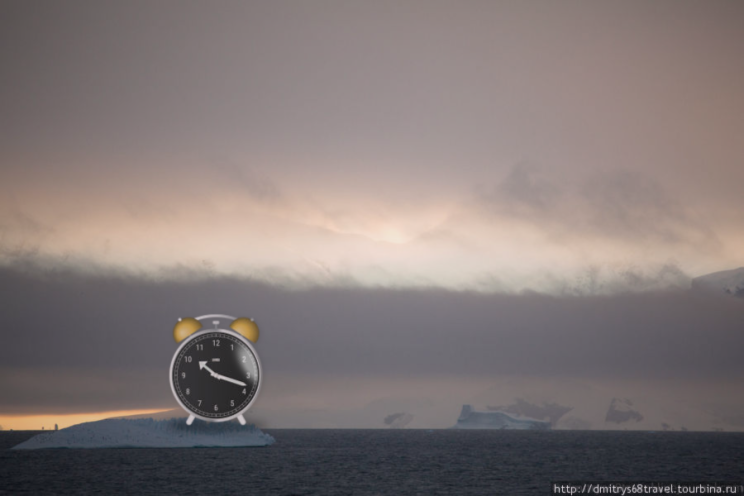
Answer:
10:18
